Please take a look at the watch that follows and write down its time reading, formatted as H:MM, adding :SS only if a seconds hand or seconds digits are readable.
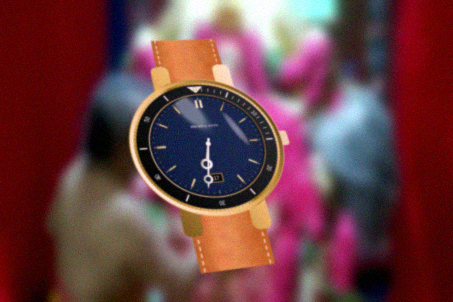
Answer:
6:32
